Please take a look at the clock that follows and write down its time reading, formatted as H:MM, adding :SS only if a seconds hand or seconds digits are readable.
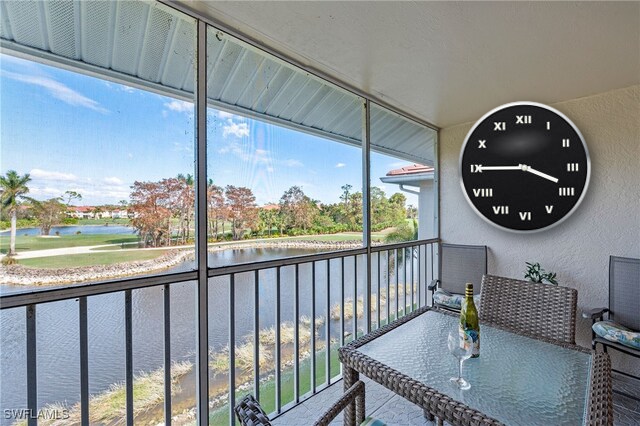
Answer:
3:45
